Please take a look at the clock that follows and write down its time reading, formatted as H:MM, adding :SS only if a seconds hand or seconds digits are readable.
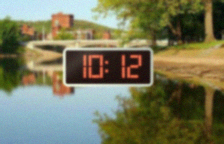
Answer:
10:12
